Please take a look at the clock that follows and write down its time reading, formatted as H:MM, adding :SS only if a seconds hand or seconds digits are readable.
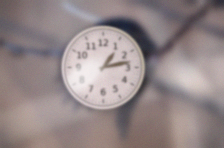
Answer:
1:13
